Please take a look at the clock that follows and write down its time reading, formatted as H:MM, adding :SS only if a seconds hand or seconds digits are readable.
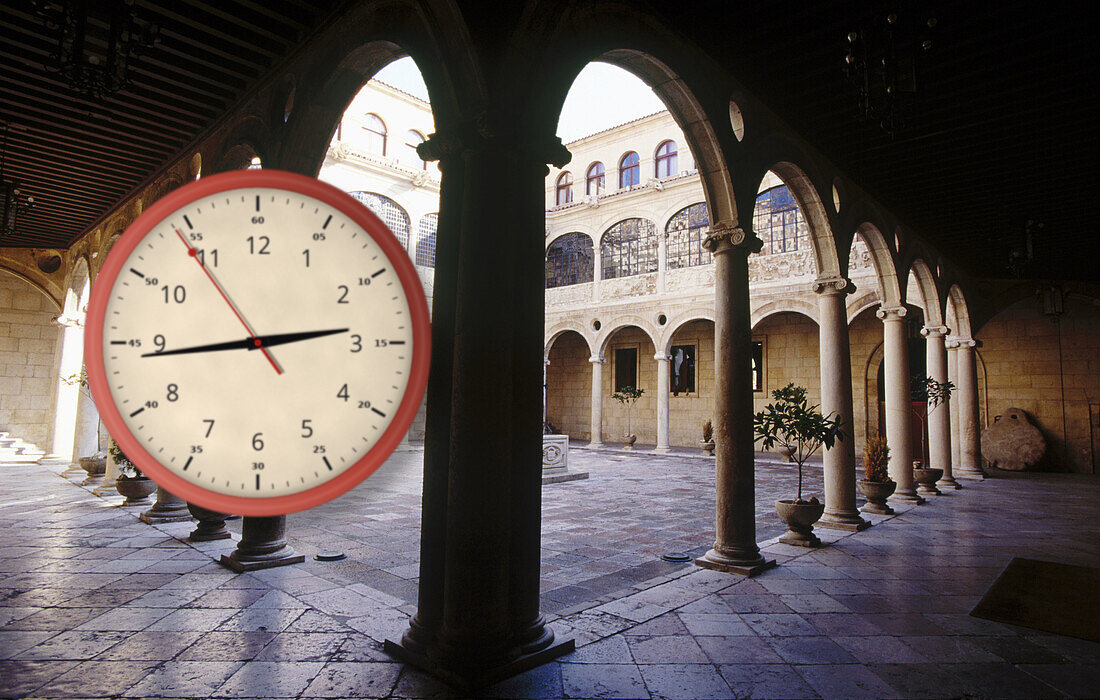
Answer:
2:43:54
